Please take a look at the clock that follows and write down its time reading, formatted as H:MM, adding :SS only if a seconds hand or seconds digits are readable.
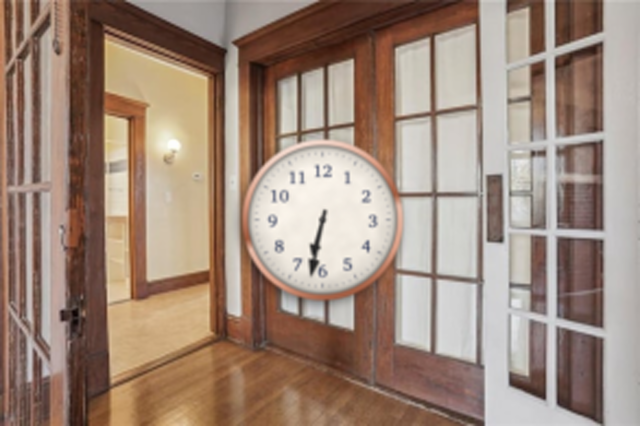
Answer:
6:32
